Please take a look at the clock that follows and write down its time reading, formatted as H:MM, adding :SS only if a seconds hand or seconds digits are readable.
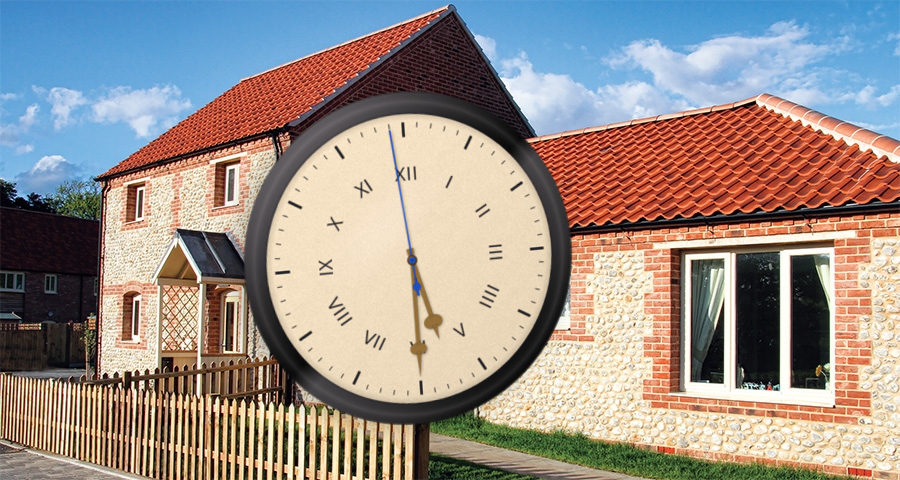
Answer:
5:29:59
